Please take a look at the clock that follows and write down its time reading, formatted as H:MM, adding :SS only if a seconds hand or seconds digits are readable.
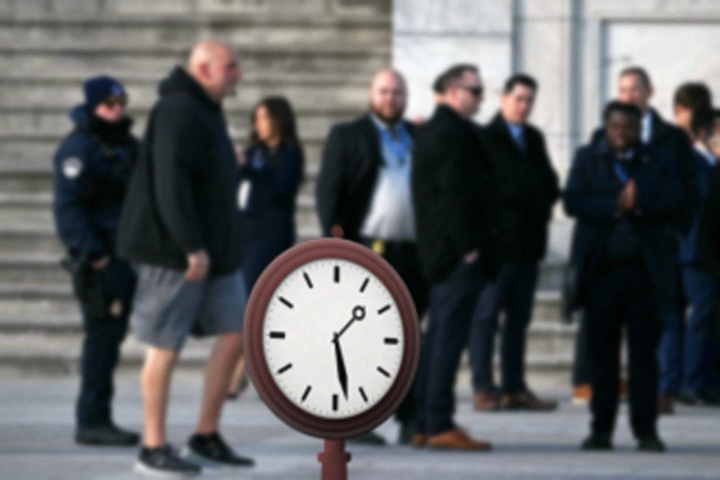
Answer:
1:28
